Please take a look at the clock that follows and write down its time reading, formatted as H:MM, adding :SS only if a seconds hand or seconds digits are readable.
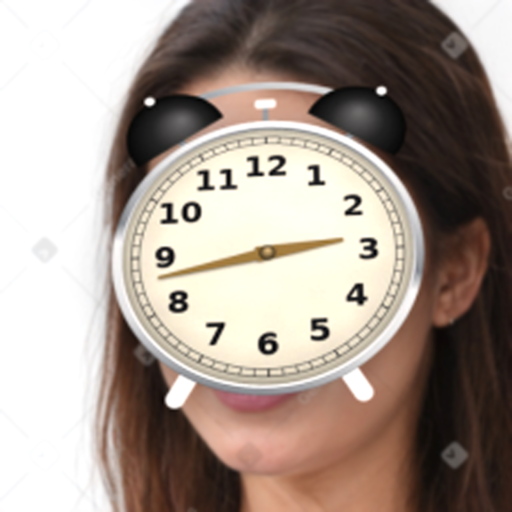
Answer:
2:43
